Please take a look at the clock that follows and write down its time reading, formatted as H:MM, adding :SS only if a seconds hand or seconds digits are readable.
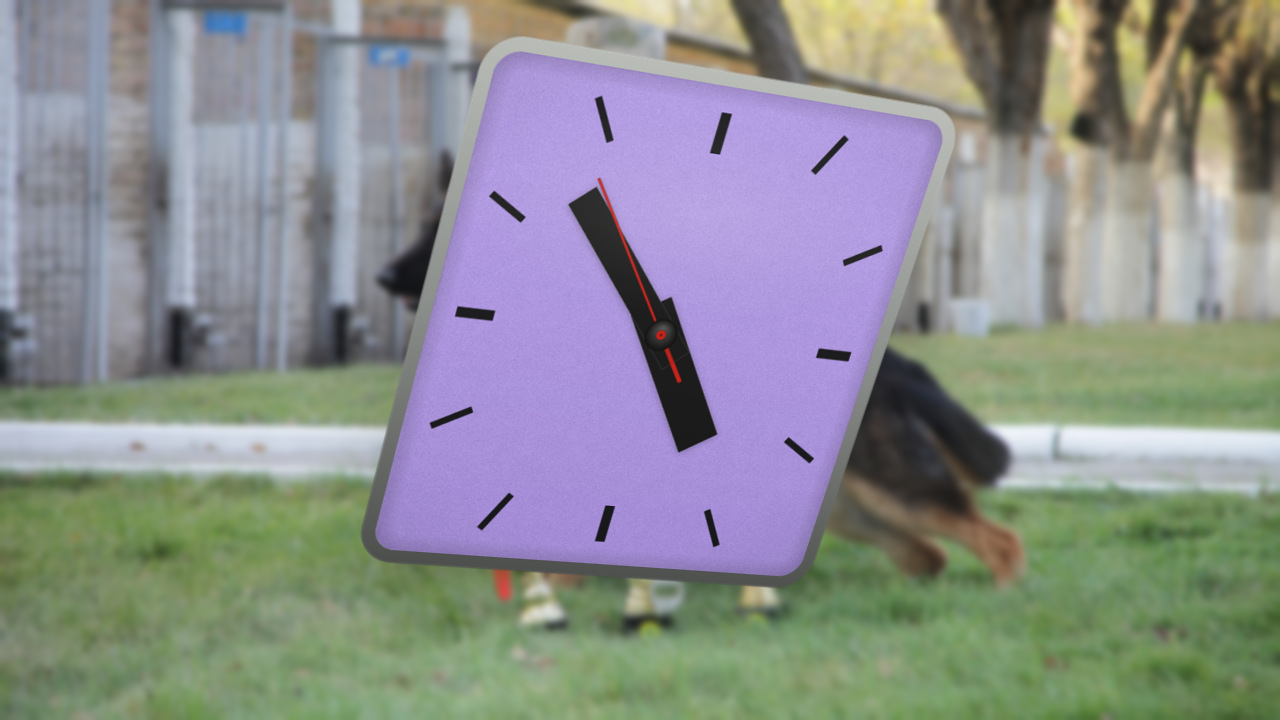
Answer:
4:52:54
